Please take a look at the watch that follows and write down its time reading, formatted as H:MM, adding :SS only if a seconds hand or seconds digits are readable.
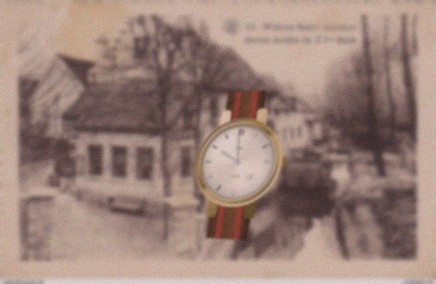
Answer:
9:59
